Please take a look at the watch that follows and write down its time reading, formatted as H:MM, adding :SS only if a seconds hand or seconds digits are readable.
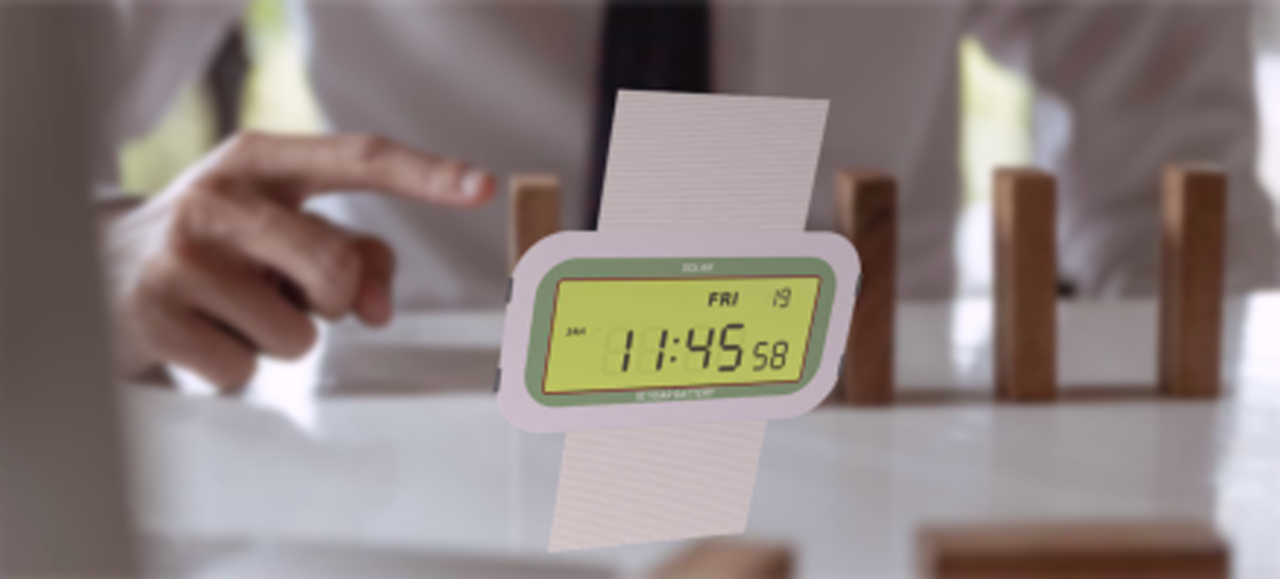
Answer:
11:45:58
